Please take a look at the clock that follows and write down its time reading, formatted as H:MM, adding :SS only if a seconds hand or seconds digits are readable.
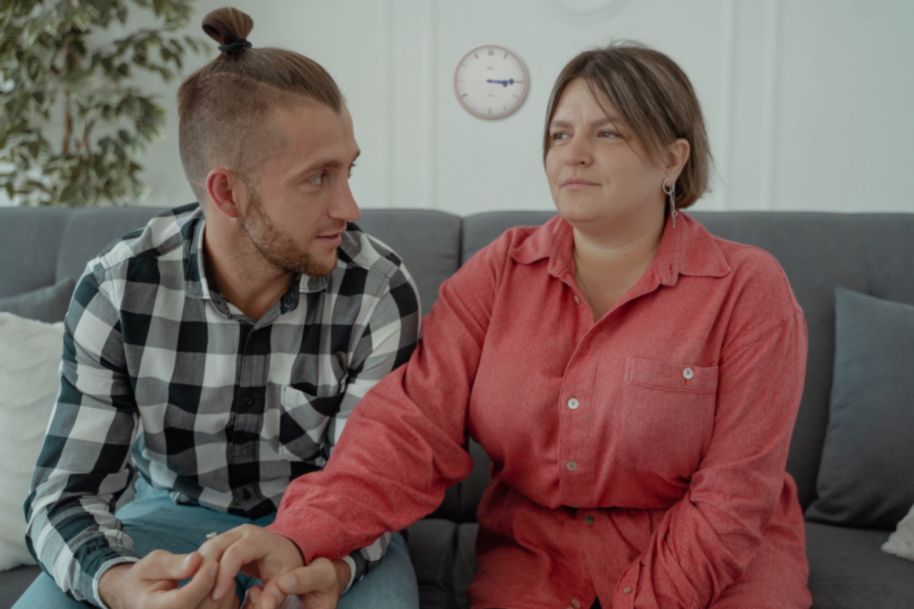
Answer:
3:15
